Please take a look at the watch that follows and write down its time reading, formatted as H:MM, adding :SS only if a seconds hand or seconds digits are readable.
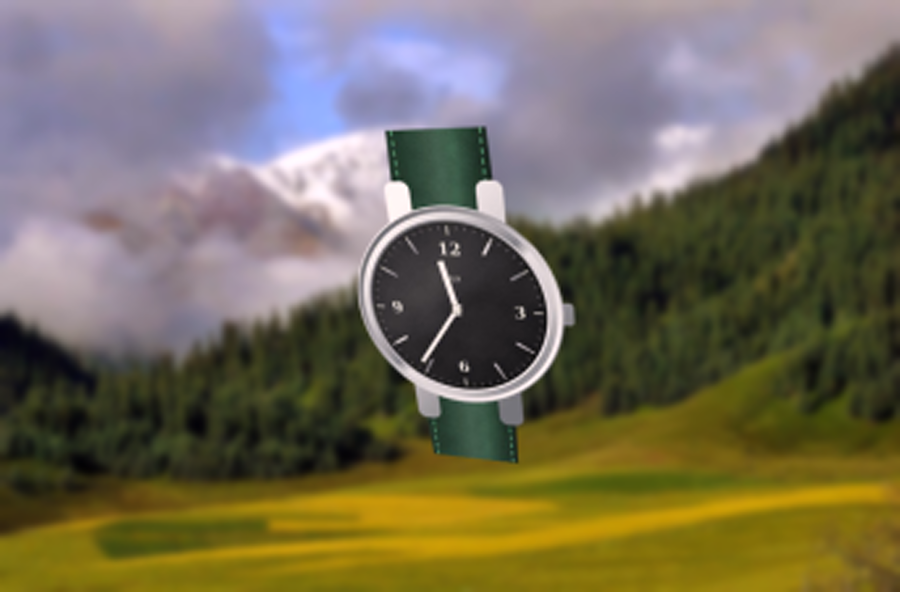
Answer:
11:36
